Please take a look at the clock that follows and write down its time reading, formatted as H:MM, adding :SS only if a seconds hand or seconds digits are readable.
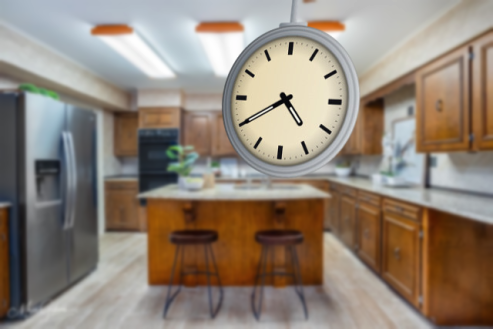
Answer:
4:40
